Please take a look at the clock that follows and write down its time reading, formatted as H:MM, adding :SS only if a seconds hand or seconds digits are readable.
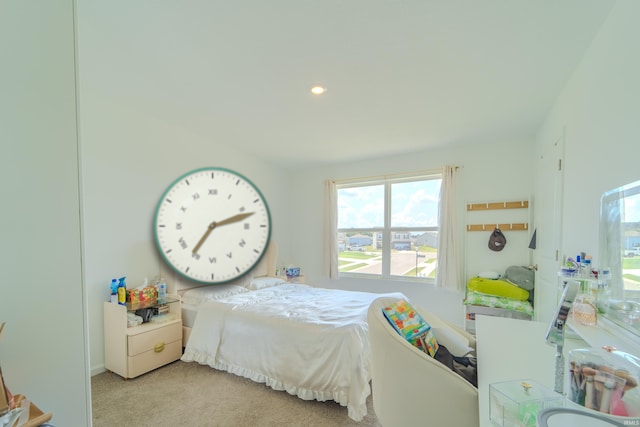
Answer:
7:12
